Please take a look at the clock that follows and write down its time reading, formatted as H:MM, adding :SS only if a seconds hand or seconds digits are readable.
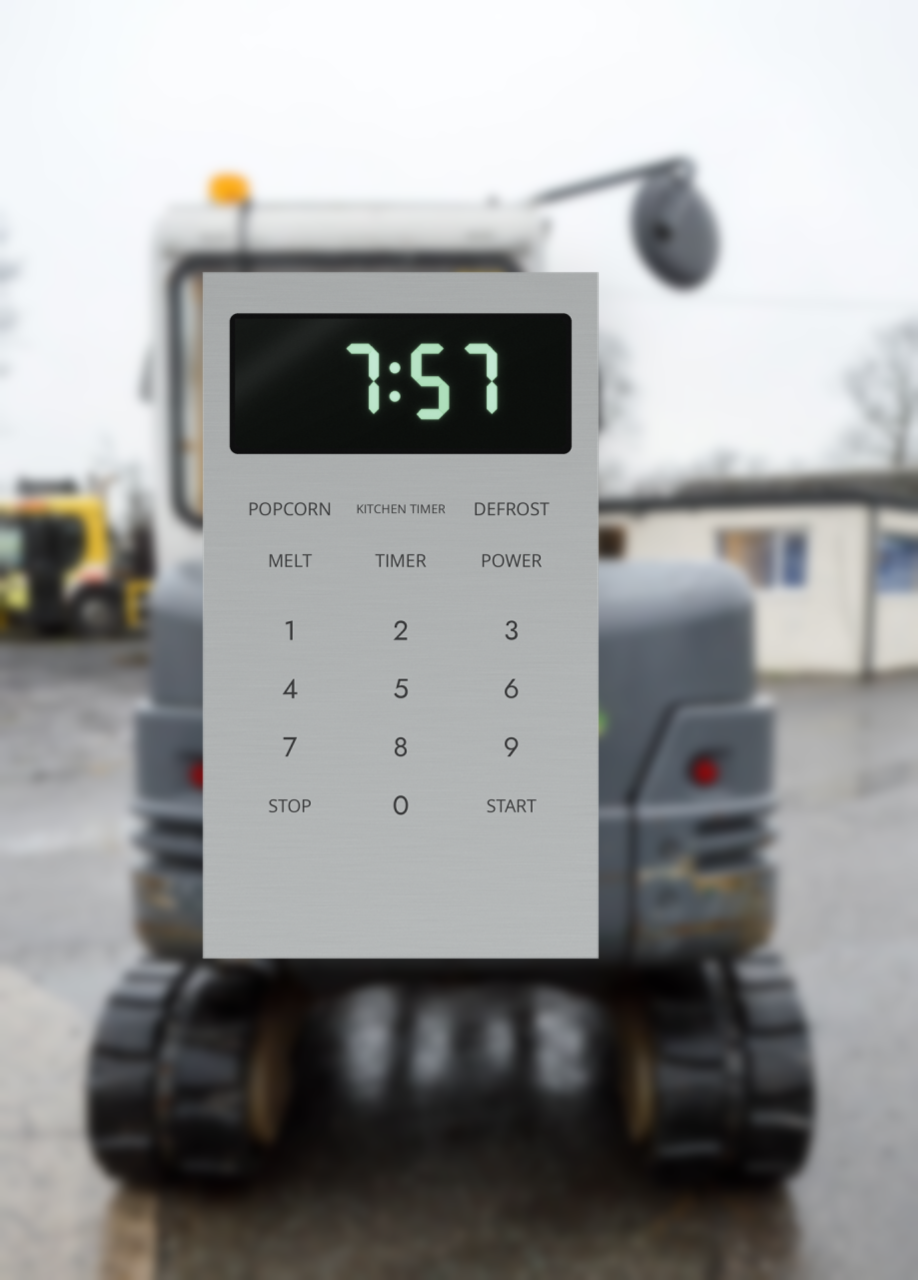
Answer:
7:57
